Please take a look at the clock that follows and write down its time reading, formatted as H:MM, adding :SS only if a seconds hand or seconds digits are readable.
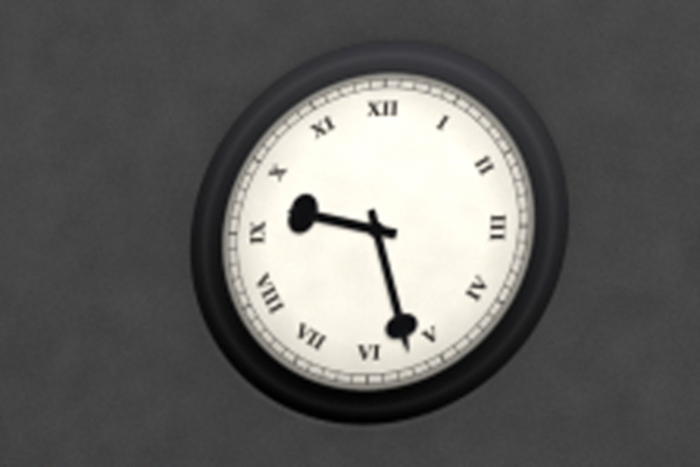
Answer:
9:27
